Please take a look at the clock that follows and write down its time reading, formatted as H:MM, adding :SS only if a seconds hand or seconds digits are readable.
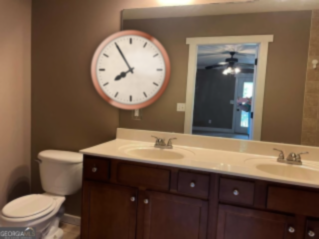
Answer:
7:55
